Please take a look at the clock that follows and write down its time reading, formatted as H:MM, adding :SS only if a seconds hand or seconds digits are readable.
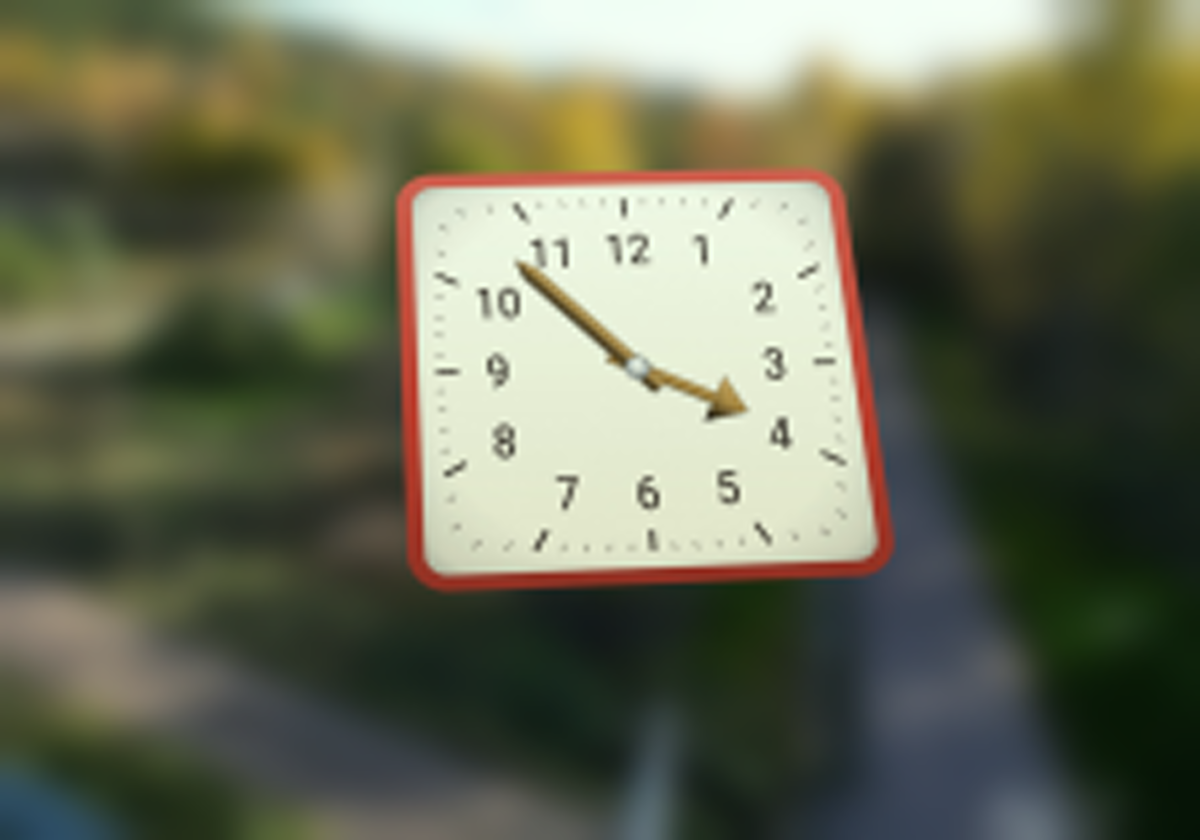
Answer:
3:53
